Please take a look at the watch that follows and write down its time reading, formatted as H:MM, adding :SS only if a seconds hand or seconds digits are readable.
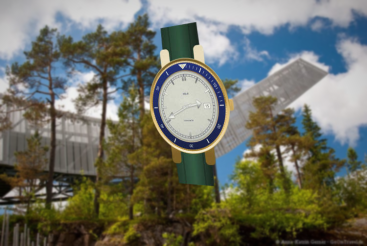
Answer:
2:41
